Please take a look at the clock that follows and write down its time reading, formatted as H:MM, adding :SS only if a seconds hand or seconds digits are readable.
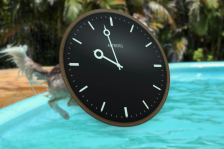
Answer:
9:58
